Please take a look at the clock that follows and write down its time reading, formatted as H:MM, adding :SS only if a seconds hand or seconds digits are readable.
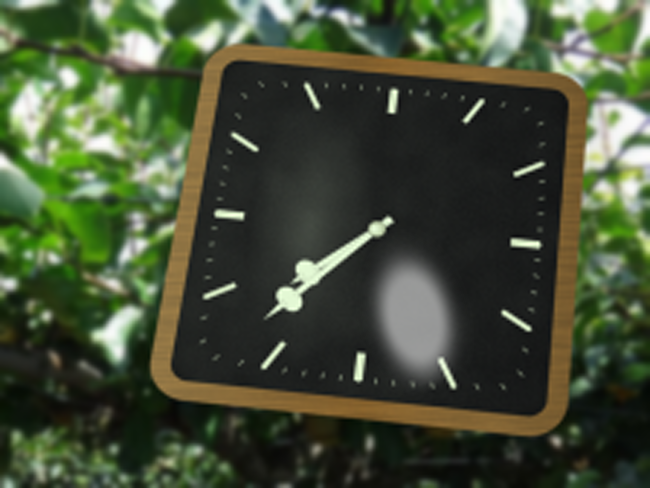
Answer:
7:37
